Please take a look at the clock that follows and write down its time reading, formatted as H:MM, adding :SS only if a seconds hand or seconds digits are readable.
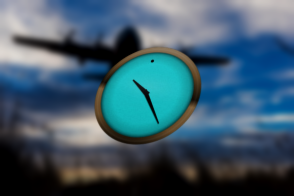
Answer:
10:25
